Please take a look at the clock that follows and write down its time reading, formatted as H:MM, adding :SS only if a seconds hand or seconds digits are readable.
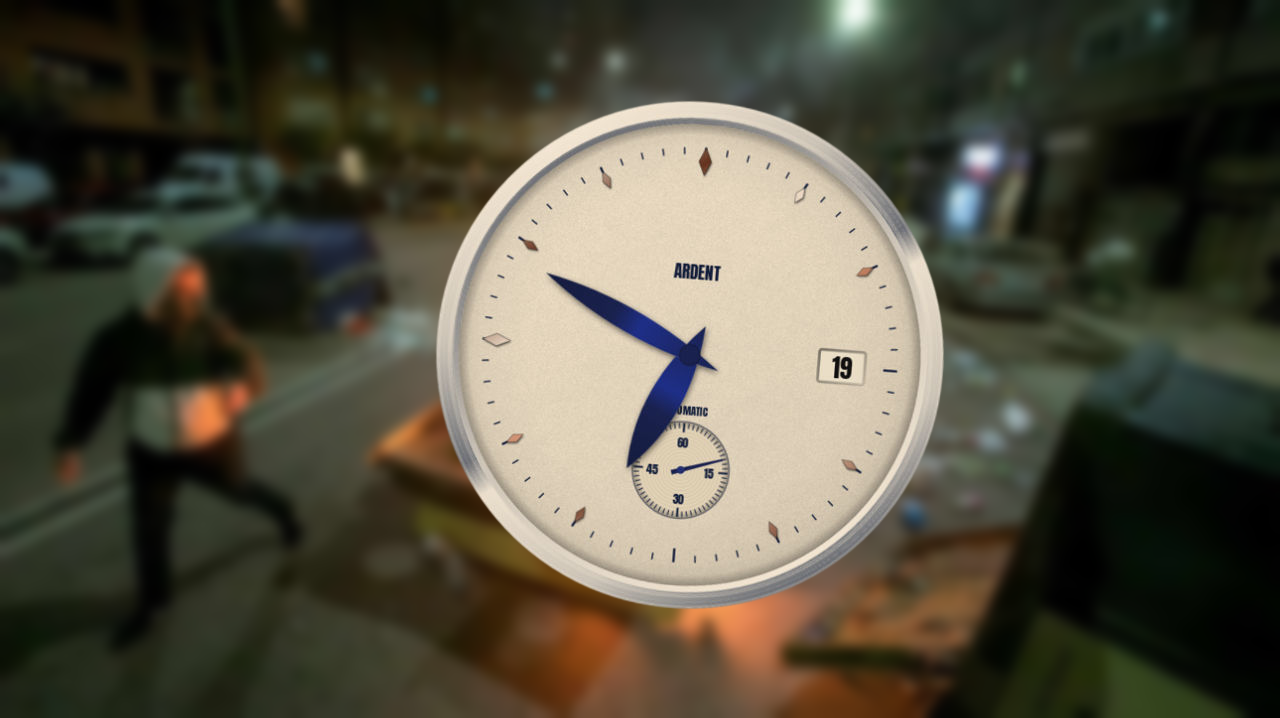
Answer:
6:49:12
